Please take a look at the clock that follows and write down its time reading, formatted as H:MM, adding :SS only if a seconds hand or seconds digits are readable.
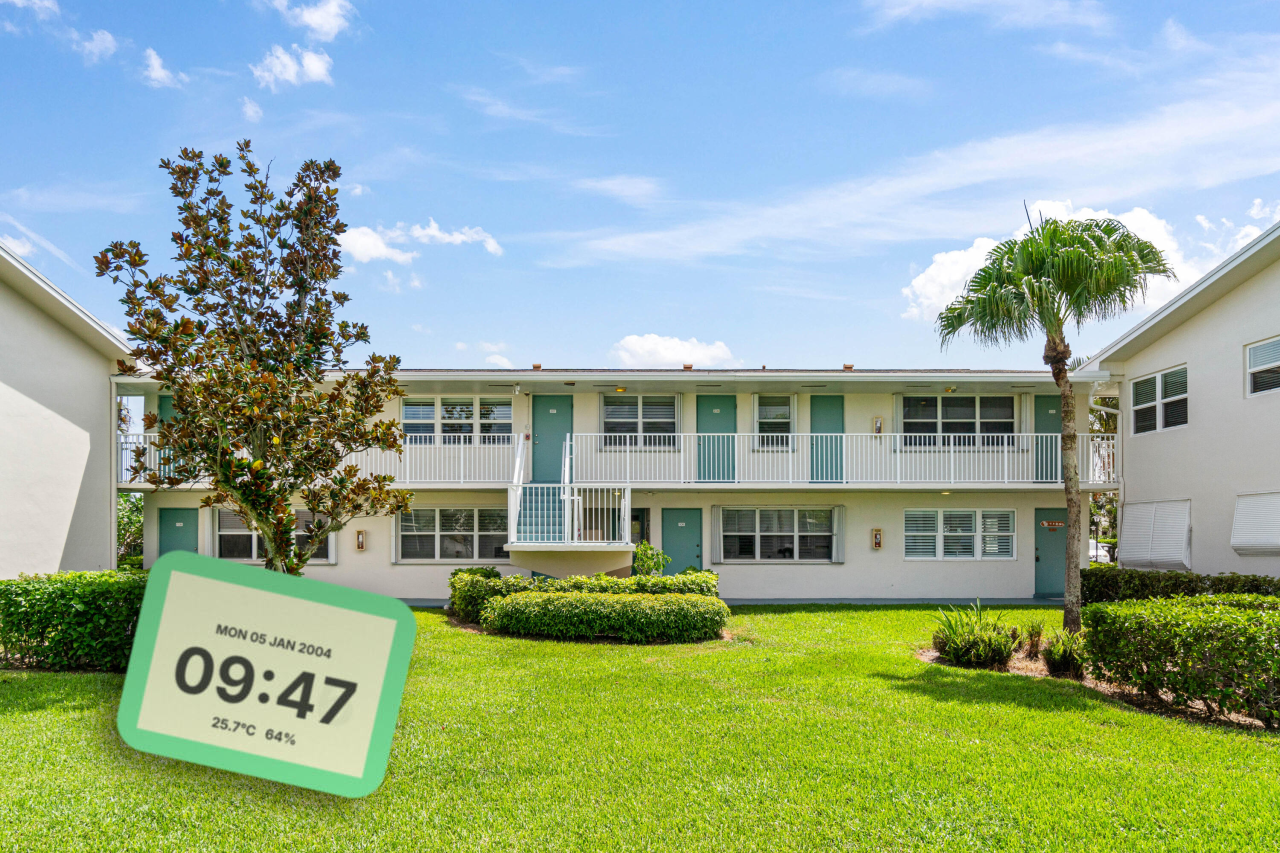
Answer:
9:47
